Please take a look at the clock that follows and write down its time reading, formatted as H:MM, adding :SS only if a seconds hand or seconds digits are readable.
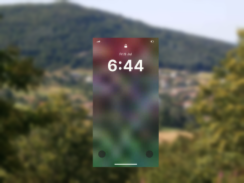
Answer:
6:44
